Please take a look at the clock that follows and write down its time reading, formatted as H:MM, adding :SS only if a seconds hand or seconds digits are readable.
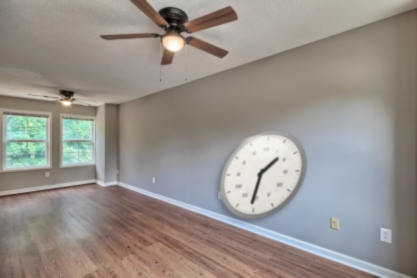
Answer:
1:31
